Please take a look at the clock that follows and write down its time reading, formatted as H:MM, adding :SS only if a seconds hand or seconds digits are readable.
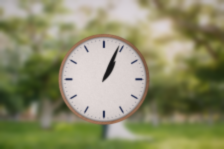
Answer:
1:04
